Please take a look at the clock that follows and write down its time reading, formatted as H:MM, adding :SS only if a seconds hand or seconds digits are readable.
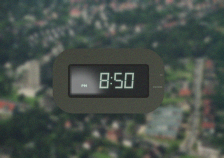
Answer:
8:50
